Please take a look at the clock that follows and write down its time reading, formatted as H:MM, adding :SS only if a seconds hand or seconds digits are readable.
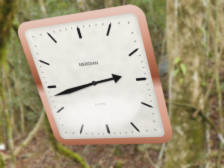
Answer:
2:43
